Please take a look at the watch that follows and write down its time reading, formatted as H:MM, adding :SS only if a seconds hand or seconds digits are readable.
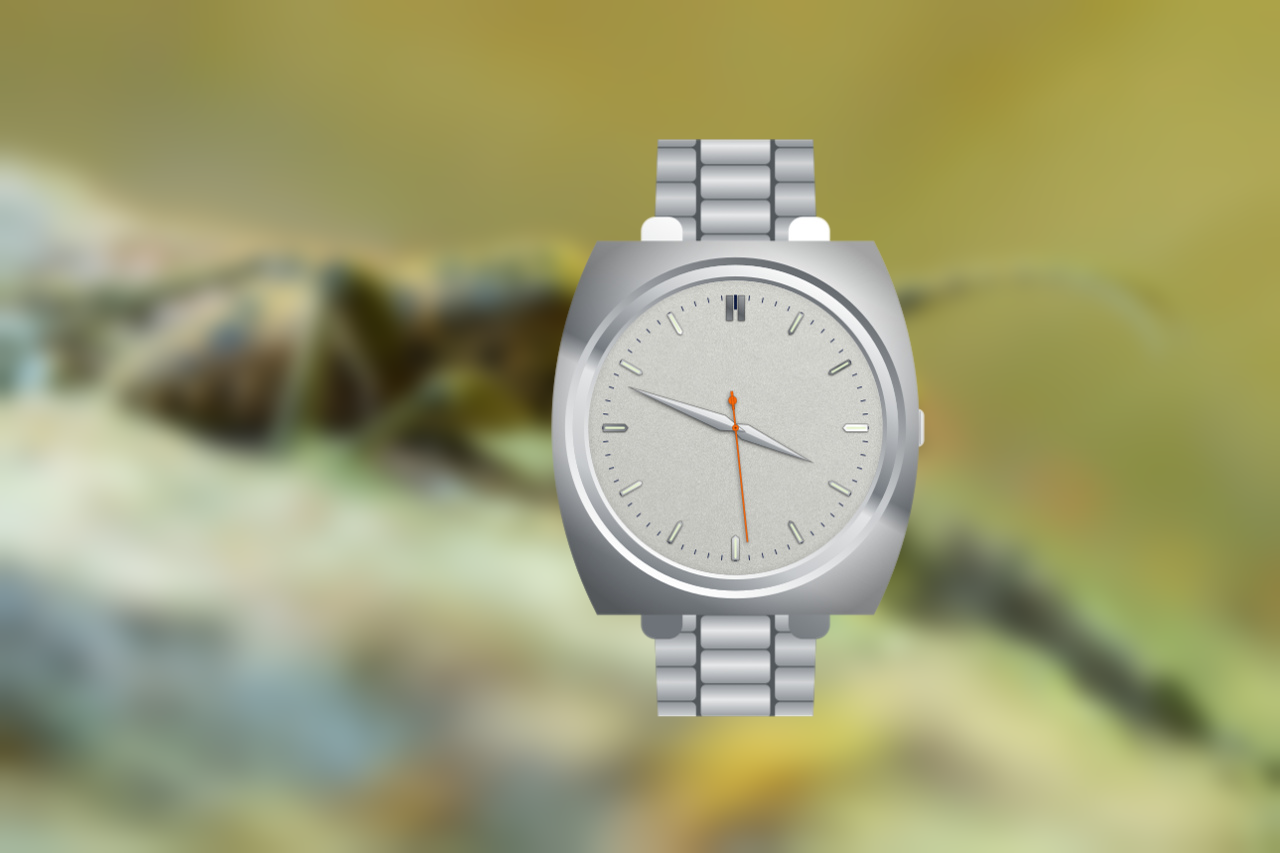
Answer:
3:48:29
